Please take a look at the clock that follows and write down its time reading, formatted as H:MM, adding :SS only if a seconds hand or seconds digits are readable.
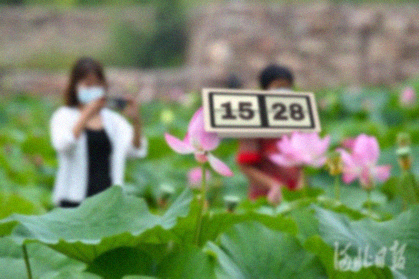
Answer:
15:28
